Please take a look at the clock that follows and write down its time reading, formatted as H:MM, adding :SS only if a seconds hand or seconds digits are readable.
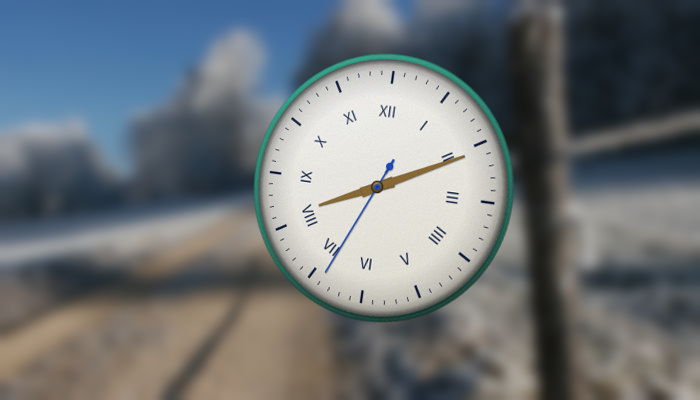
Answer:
8:10:34
